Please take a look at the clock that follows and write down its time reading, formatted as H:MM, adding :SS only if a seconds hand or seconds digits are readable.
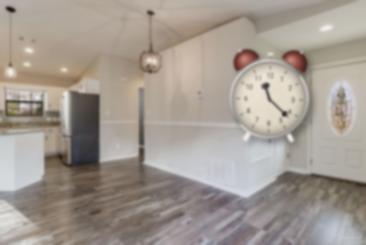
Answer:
11:22
